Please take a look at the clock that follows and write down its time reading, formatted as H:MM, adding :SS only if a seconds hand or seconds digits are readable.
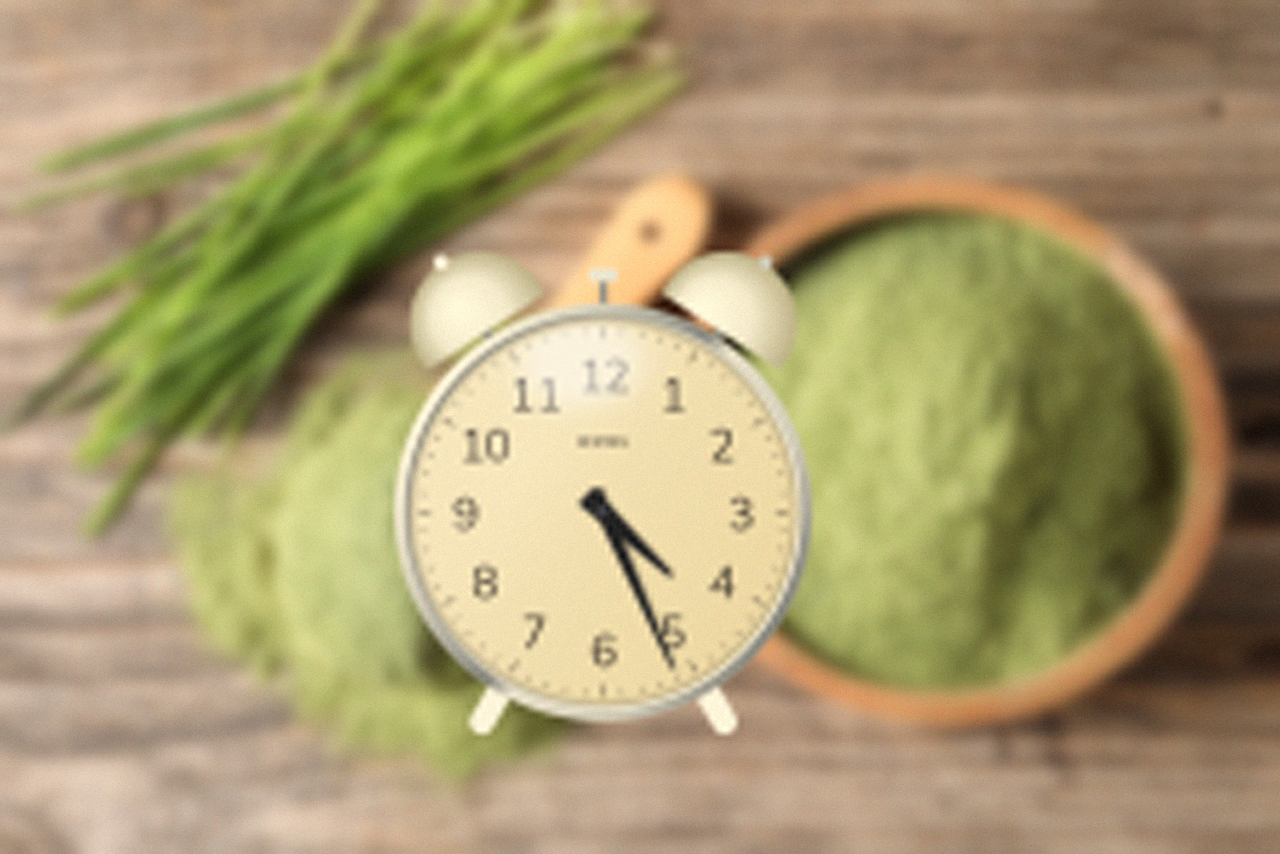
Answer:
4:26
